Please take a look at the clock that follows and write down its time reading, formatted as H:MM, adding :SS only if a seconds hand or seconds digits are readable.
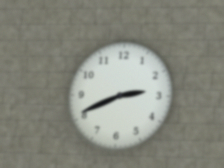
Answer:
2:41
